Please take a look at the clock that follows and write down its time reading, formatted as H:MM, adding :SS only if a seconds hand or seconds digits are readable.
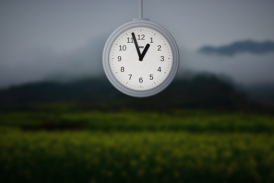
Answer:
12:57
